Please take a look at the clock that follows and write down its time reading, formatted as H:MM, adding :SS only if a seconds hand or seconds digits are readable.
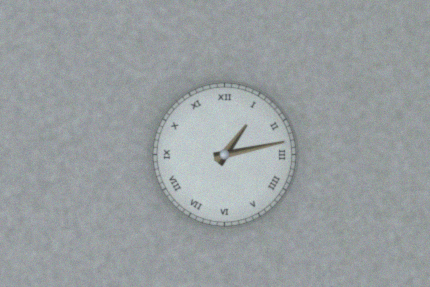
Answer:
1:13
